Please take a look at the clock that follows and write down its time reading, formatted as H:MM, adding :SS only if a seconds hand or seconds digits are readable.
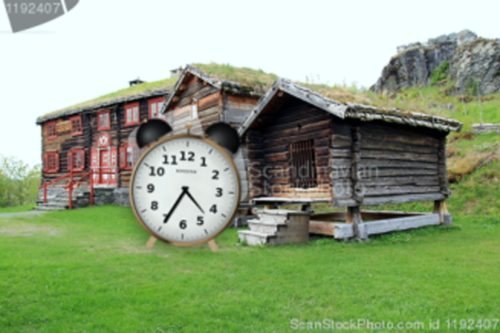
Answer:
4:35
